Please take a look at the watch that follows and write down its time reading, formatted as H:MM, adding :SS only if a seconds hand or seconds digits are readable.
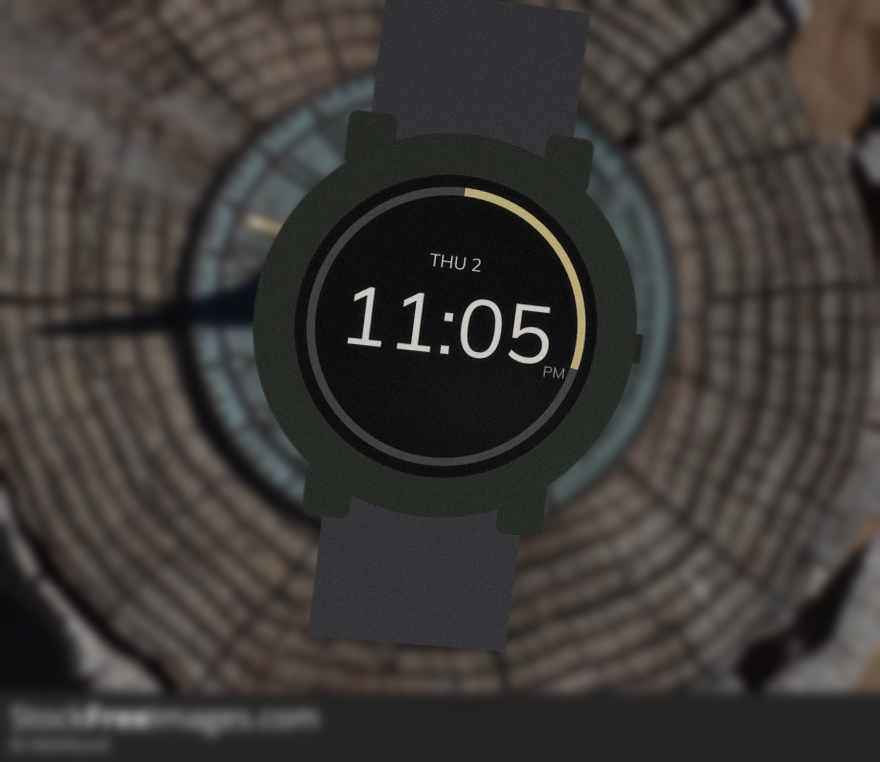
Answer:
11:05
